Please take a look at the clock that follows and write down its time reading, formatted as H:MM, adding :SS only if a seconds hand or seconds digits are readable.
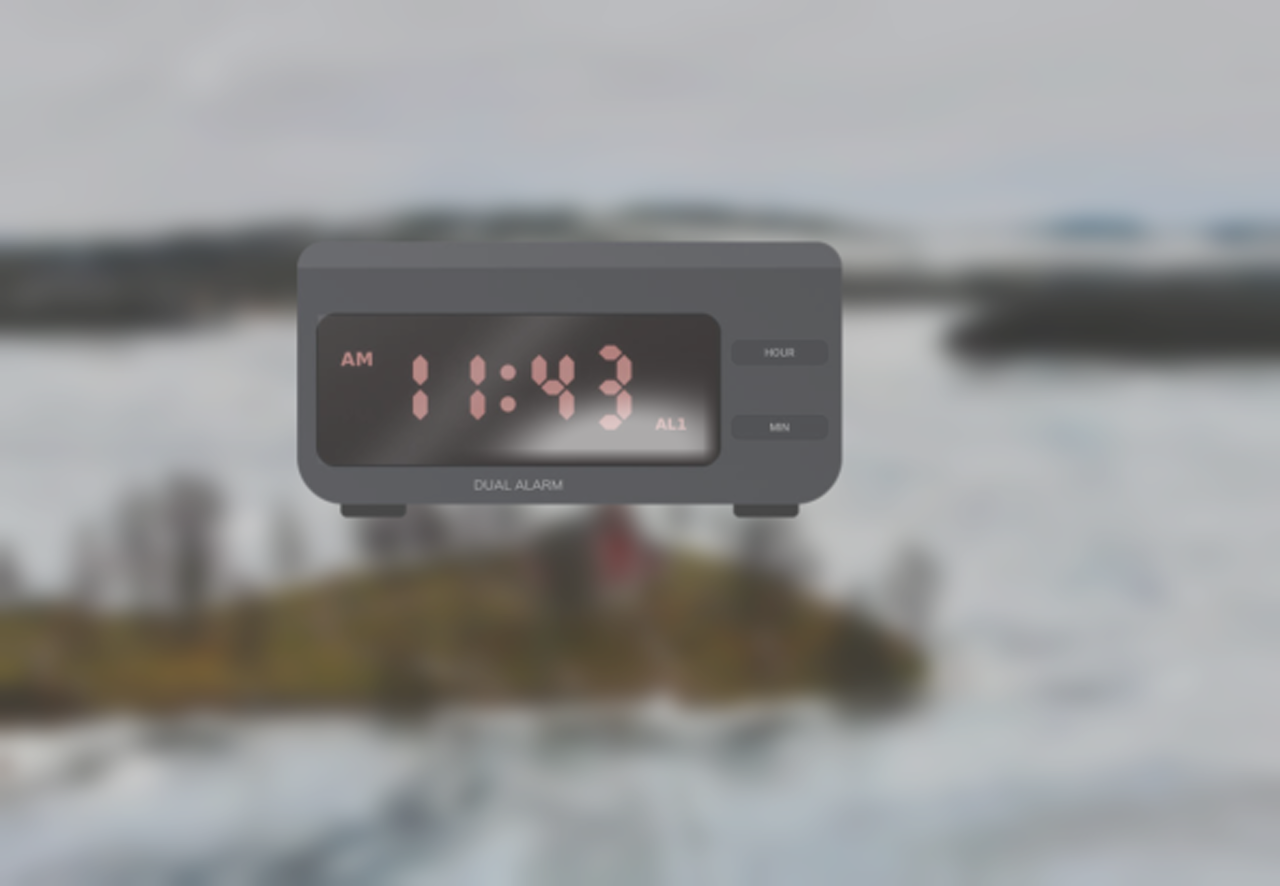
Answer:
11:43
